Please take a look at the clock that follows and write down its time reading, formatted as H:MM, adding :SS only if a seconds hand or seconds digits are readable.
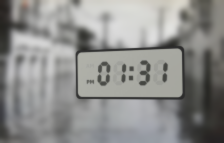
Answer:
1:31
